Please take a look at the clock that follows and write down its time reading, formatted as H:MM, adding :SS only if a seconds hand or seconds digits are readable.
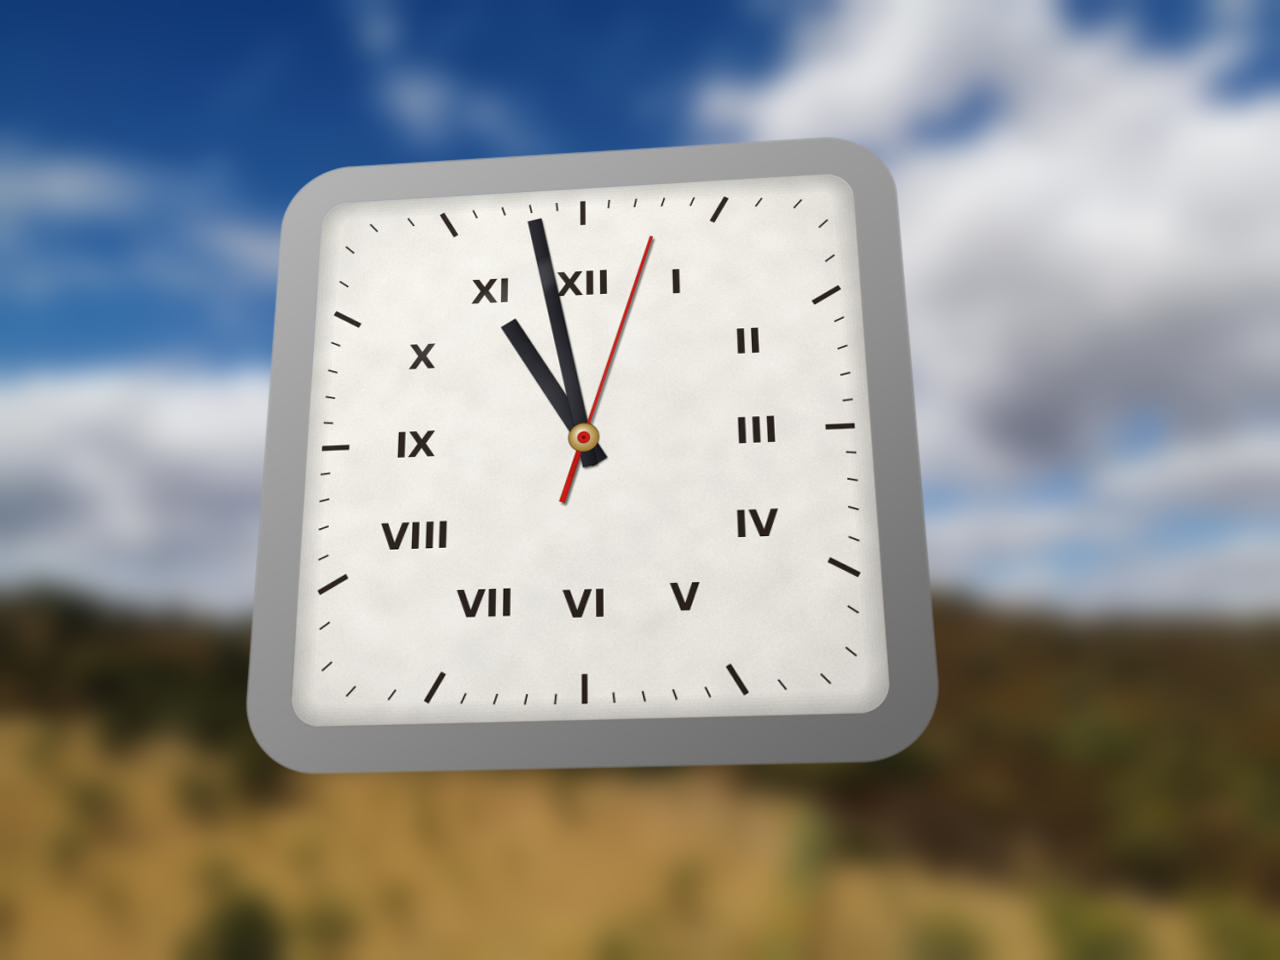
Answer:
10:58:03
